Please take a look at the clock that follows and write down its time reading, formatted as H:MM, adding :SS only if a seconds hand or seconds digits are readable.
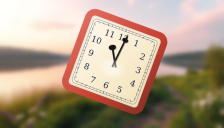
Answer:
11:01
